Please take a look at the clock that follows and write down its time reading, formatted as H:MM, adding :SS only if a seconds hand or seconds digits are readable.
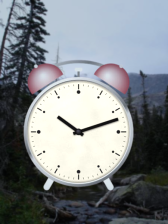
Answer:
10:12
